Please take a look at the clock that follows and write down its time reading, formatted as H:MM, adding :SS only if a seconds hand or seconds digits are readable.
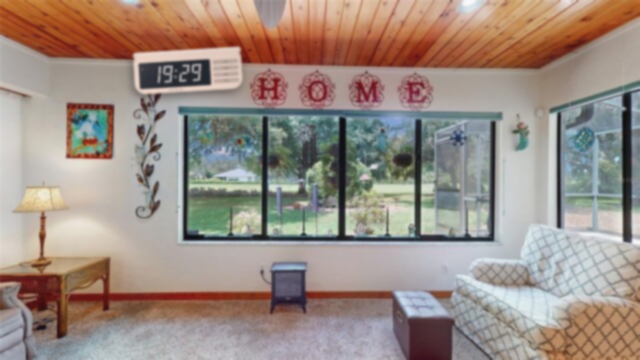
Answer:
19:29
